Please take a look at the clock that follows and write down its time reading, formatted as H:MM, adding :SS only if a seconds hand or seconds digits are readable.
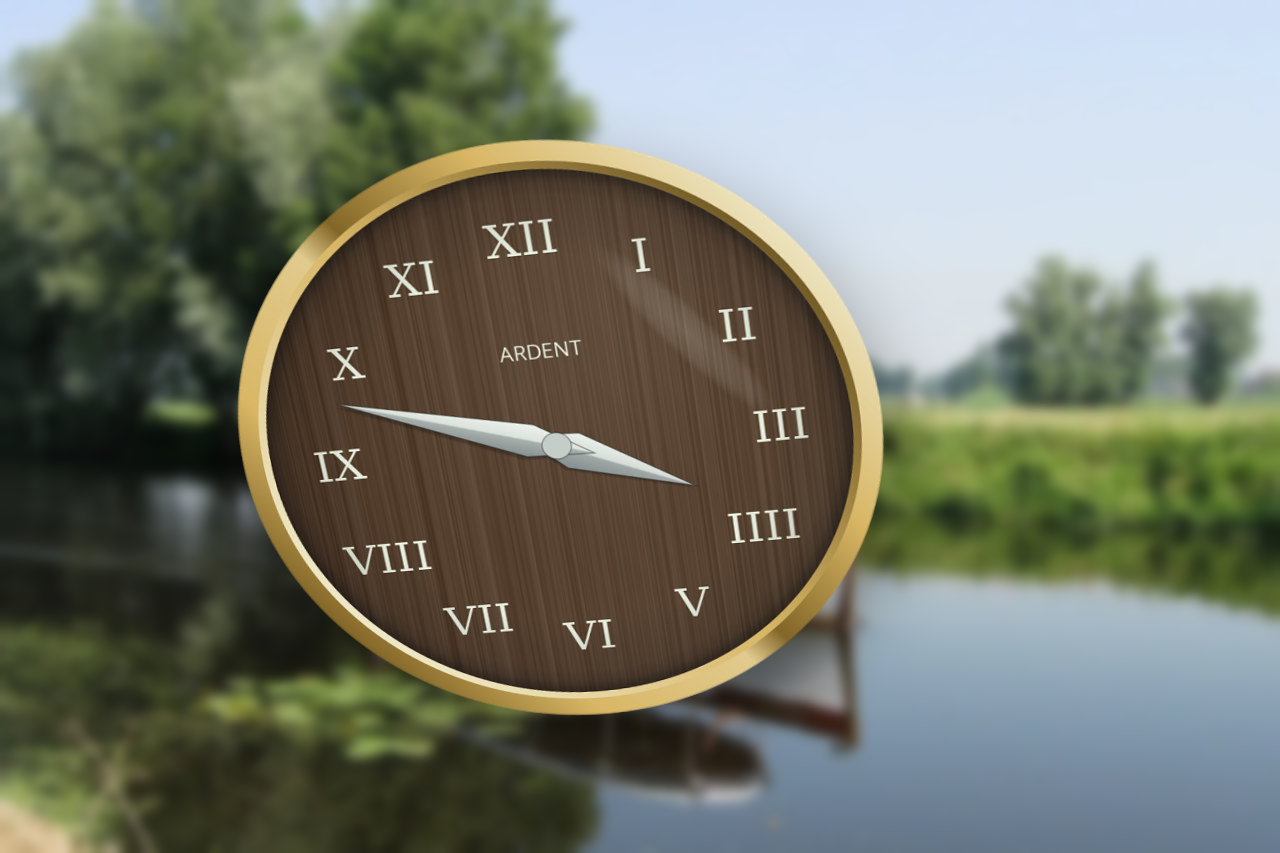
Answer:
3:48
